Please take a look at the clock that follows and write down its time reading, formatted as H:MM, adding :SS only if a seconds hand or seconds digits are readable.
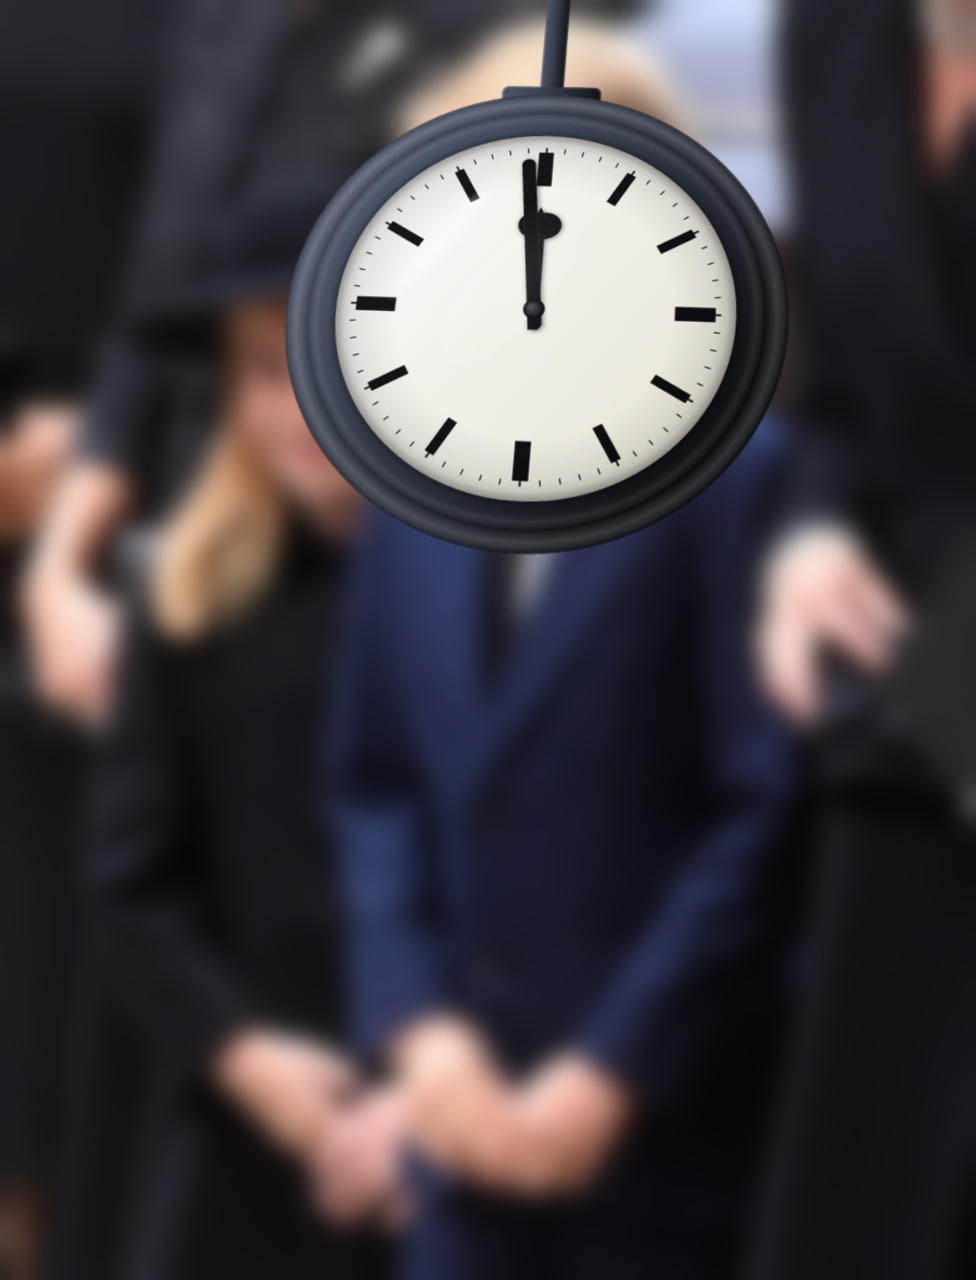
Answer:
11:59
